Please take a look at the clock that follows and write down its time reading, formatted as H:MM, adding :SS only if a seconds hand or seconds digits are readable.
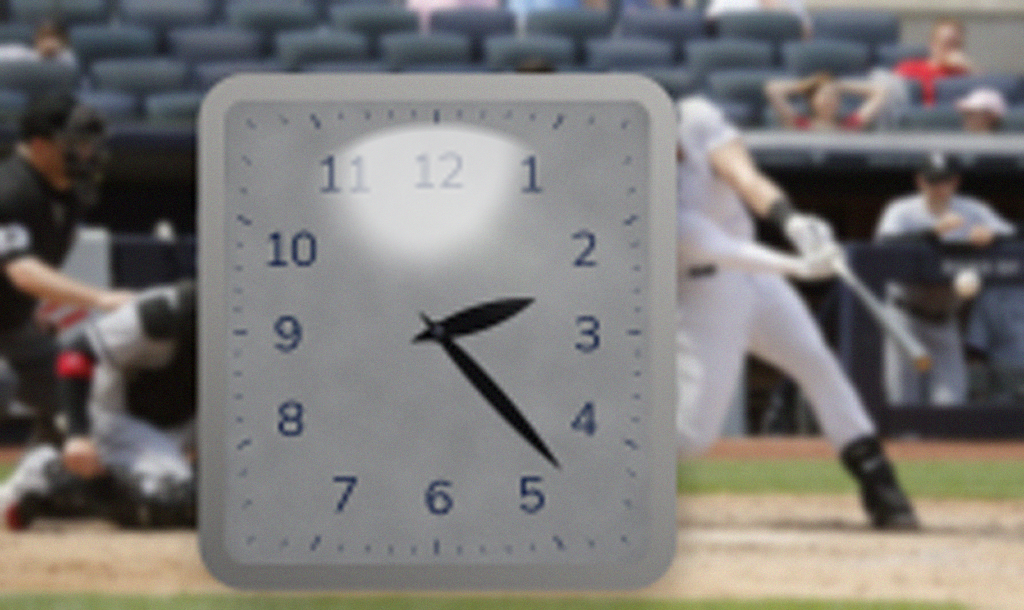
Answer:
2:23
